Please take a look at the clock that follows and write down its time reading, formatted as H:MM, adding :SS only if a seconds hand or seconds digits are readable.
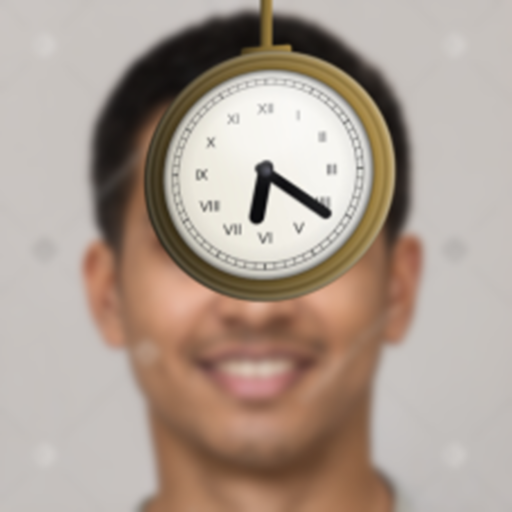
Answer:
6:21
